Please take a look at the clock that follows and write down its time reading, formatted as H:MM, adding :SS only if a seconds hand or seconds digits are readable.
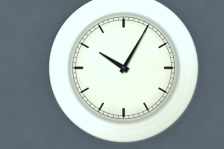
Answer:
10:05
